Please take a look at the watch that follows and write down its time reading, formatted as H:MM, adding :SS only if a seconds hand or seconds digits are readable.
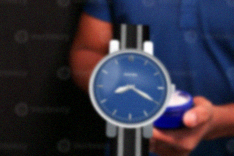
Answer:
8:20
